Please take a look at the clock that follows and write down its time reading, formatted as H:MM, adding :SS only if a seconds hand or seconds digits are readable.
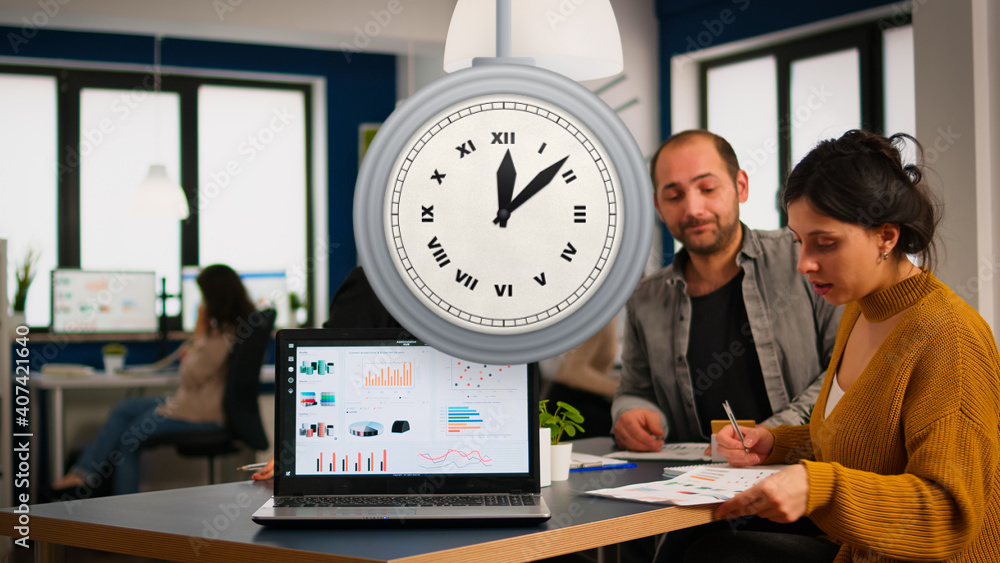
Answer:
12:08
